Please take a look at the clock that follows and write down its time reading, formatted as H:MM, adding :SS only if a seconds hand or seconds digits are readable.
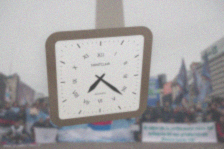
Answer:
7:22
